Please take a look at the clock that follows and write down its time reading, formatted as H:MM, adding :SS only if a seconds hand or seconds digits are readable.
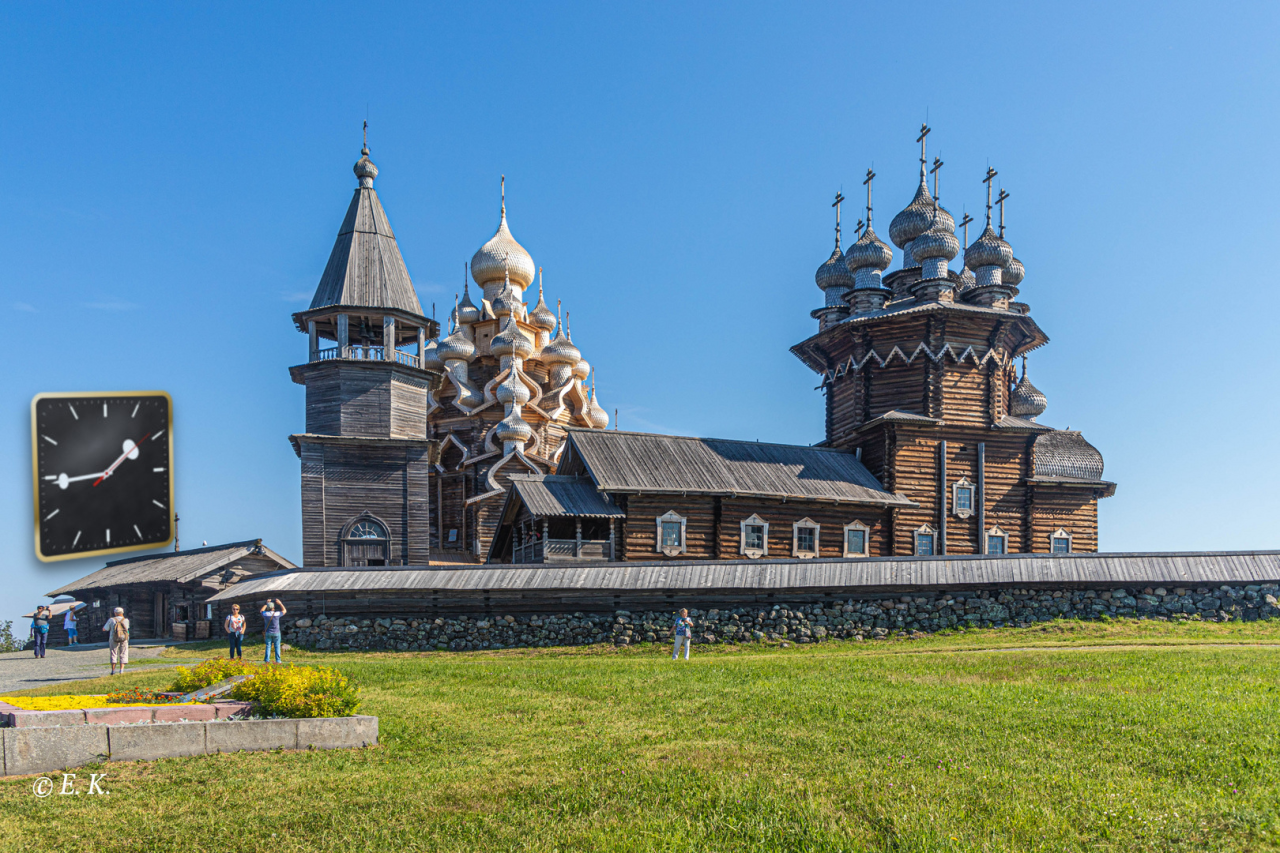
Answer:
1:44:09
